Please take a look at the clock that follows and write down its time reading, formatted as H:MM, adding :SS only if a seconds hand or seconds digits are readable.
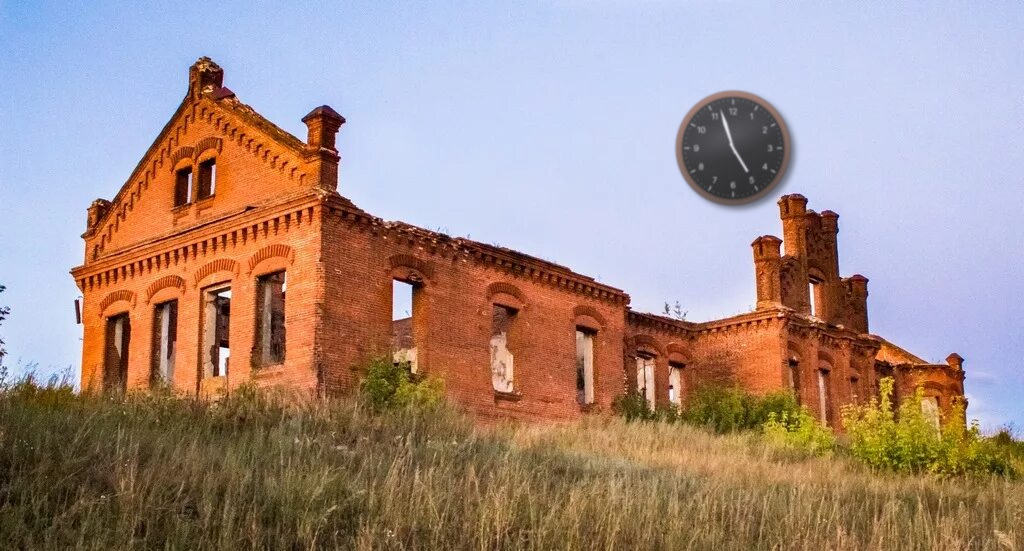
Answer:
4:57
